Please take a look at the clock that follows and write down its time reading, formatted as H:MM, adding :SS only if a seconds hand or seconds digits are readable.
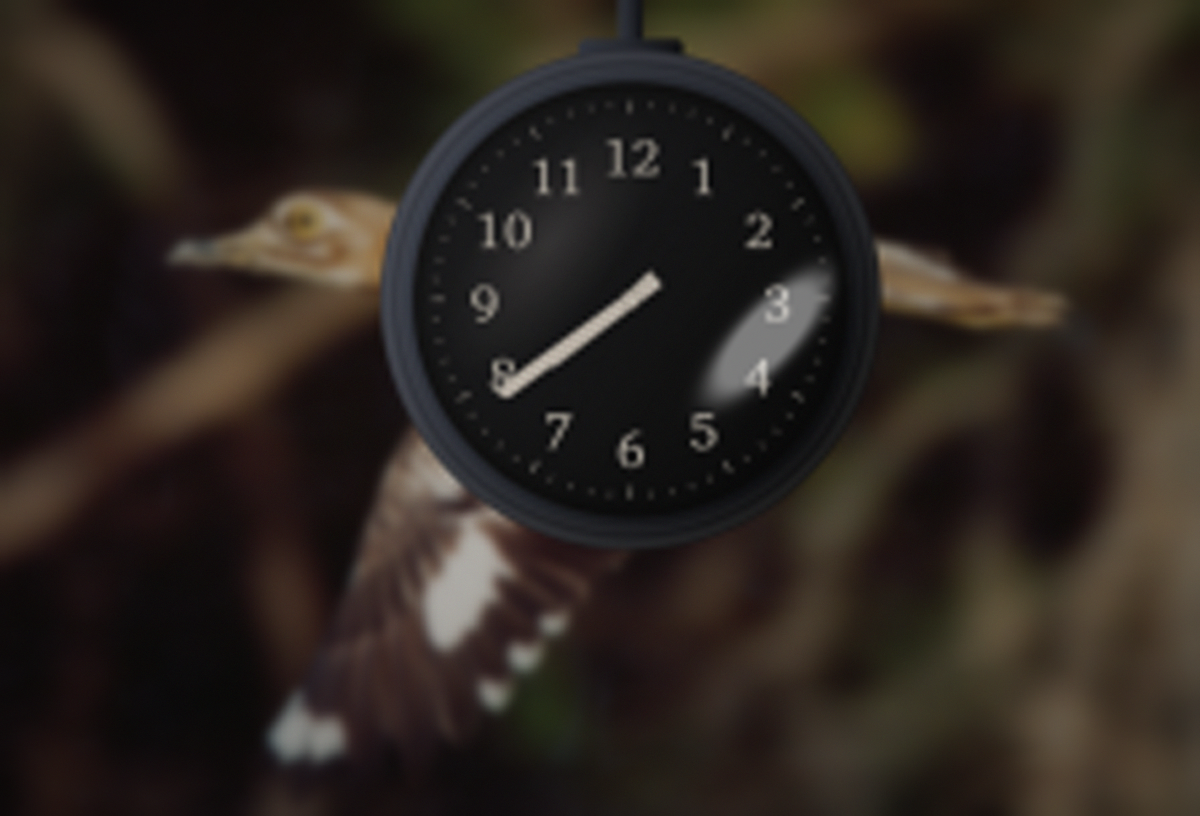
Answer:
7:39
